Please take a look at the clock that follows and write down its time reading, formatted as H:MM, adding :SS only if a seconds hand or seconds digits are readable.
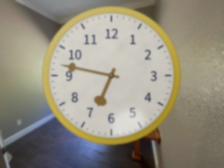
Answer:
6:47
